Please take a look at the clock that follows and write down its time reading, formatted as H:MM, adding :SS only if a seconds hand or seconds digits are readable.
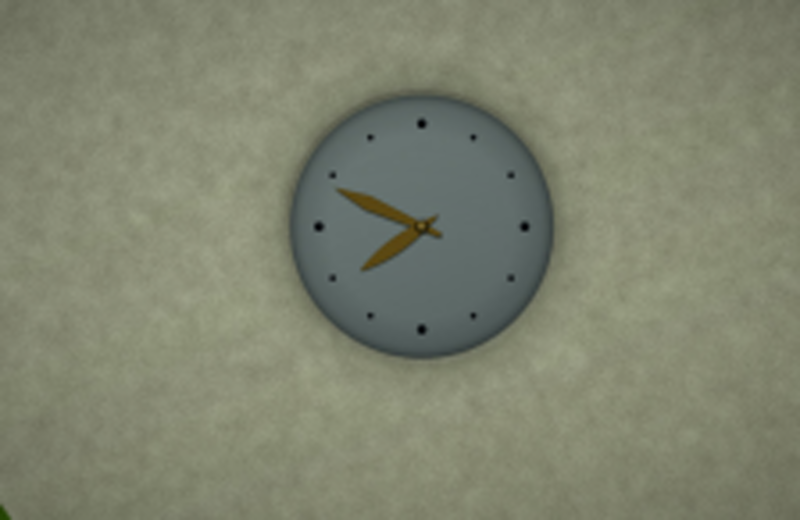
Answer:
7:49
